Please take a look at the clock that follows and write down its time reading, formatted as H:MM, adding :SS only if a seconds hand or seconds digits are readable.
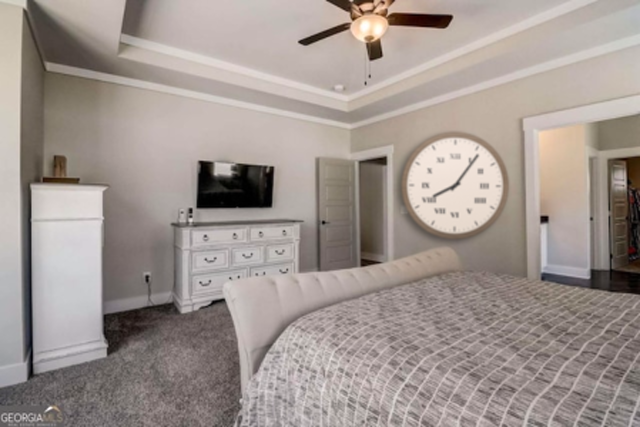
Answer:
8:06
